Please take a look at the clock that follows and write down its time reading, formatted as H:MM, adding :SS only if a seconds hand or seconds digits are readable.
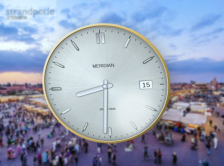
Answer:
8:31
